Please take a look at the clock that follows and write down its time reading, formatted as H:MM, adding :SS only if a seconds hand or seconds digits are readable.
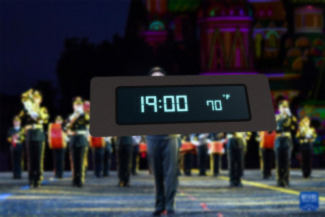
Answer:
19:00
